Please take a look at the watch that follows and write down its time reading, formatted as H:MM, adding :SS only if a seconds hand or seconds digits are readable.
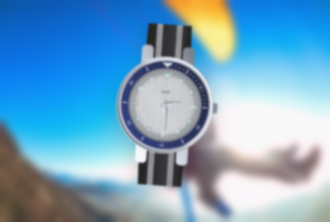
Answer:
2:29
